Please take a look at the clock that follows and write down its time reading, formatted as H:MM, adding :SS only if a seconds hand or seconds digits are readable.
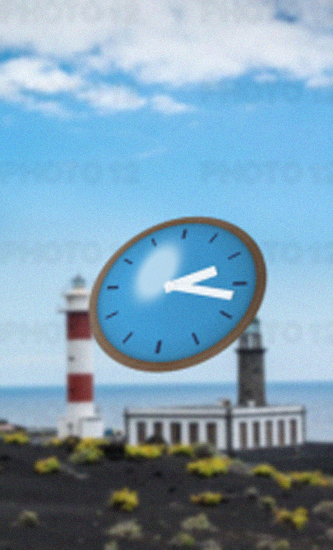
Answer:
2:17
